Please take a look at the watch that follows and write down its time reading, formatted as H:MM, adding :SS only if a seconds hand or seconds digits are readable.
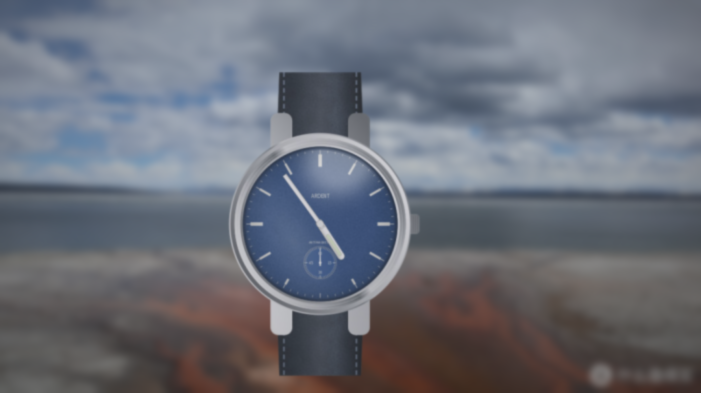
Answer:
4:54
